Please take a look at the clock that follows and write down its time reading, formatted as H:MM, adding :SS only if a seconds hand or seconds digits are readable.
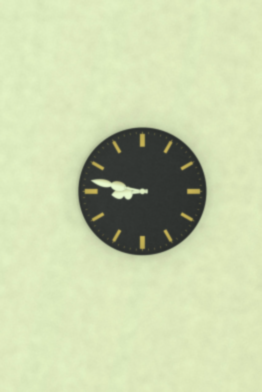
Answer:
8:47
